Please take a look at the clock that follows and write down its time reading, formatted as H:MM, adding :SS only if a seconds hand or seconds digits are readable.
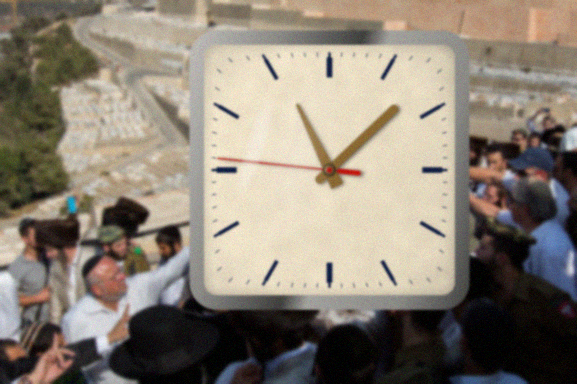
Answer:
11:07:46
